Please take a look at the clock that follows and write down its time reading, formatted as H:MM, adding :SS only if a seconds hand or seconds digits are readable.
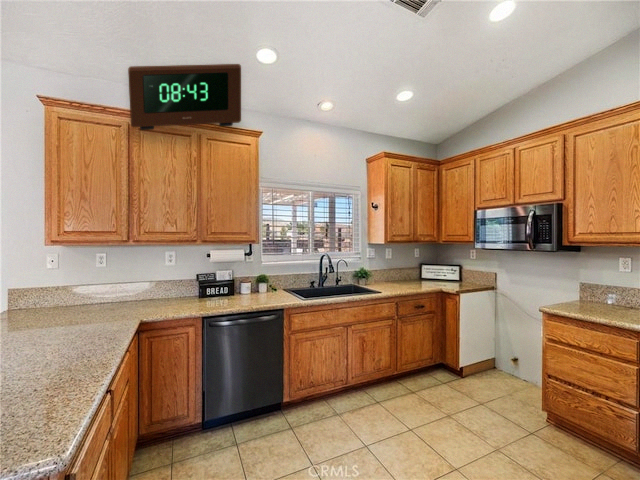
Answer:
8:43
